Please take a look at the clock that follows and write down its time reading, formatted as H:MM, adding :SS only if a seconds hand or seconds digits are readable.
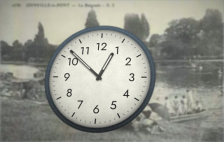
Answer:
12:52
